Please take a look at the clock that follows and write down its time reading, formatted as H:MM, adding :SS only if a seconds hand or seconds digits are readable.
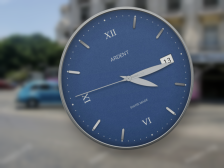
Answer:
4:15:46
